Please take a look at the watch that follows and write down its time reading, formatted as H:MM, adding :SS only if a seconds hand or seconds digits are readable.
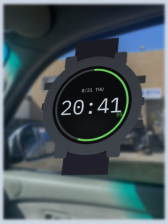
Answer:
20:41
